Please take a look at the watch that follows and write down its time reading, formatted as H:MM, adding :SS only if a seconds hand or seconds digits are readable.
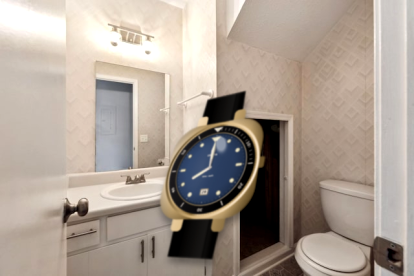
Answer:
8:00
